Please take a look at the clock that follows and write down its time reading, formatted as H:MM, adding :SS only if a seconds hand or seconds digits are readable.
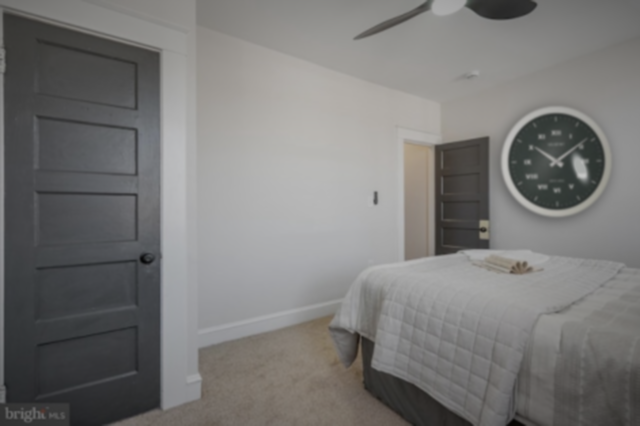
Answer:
10:09
